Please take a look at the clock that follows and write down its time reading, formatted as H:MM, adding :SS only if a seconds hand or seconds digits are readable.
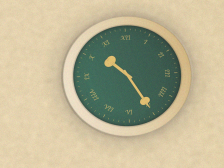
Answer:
10:25
